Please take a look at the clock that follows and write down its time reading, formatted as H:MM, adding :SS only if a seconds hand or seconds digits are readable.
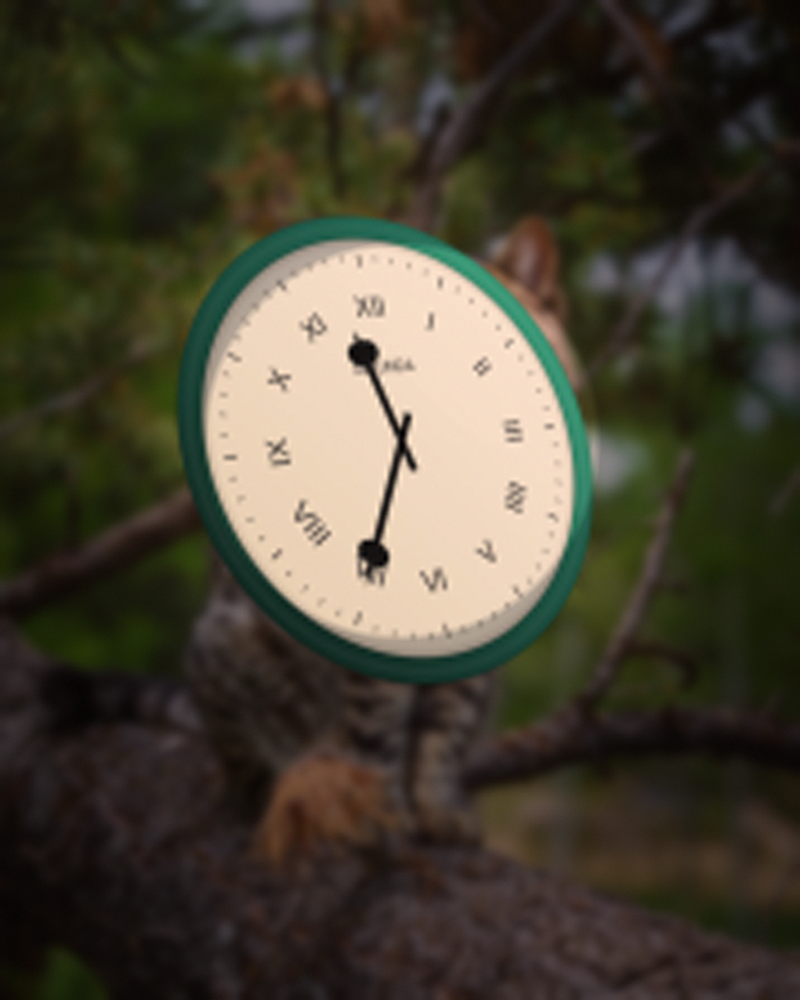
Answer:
11:35
